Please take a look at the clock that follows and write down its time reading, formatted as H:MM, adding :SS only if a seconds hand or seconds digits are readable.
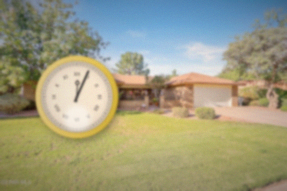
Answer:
12:04
